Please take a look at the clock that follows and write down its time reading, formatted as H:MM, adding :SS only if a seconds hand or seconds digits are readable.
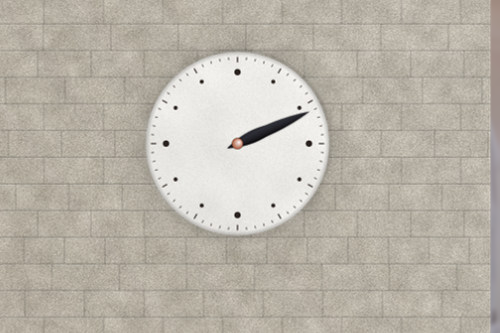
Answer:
2:11
